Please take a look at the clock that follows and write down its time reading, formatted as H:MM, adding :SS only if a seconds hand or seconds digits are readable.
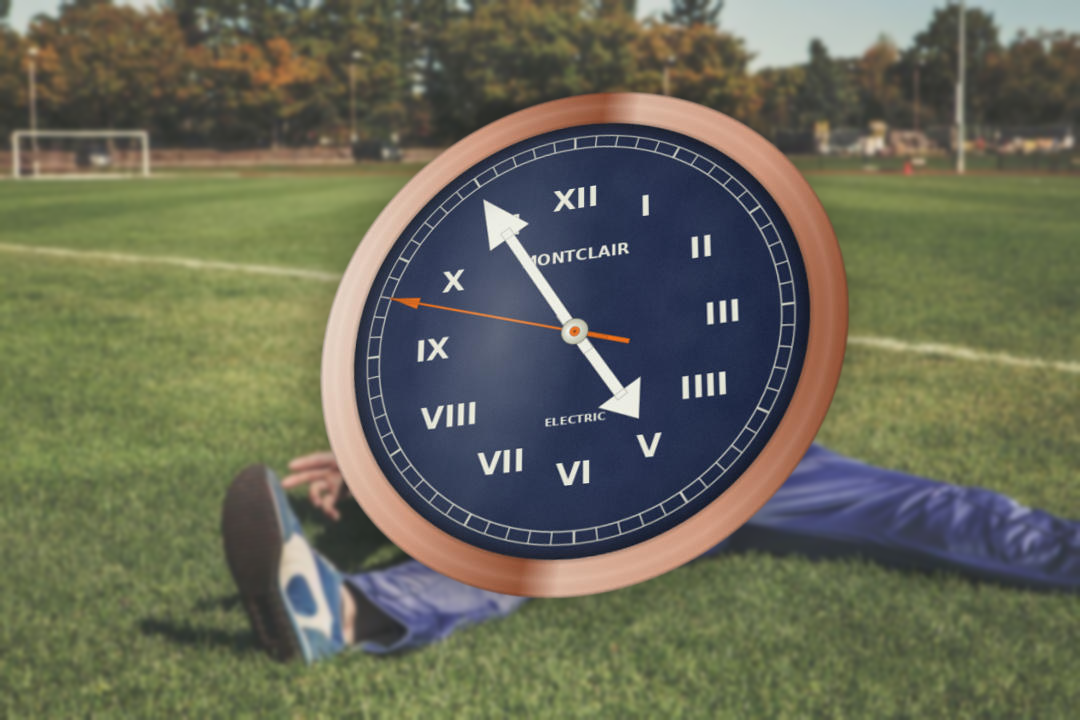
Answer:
4:54:48
